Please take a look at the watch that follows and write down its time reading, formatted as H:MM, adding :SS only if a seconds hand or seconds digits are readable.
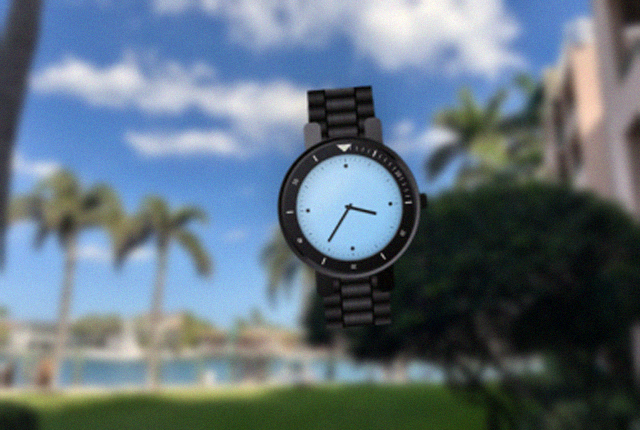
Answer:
3:36
